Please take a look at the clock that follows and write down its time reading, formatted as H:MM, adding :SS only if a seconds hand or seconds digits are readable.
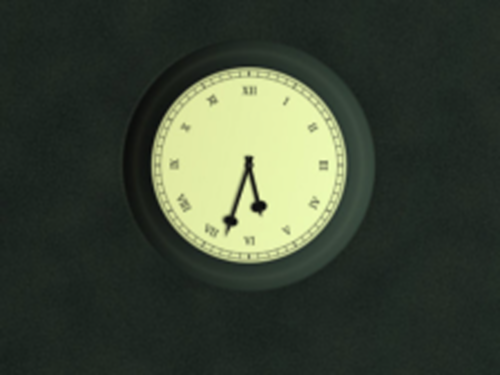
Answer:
5:33
